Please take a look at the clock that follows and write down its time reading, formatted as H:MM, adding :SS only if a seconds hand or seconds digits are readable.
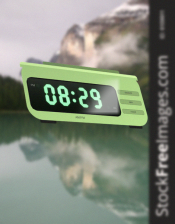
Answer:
8:29
